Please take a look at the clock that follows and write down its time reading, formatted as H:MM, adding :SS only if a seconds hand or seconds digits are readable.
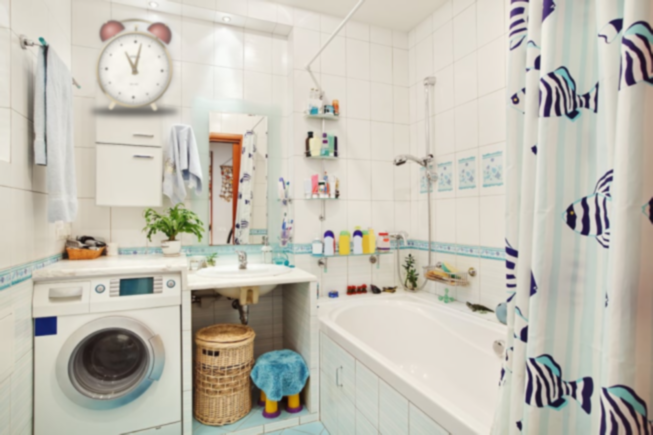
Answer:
11:02
